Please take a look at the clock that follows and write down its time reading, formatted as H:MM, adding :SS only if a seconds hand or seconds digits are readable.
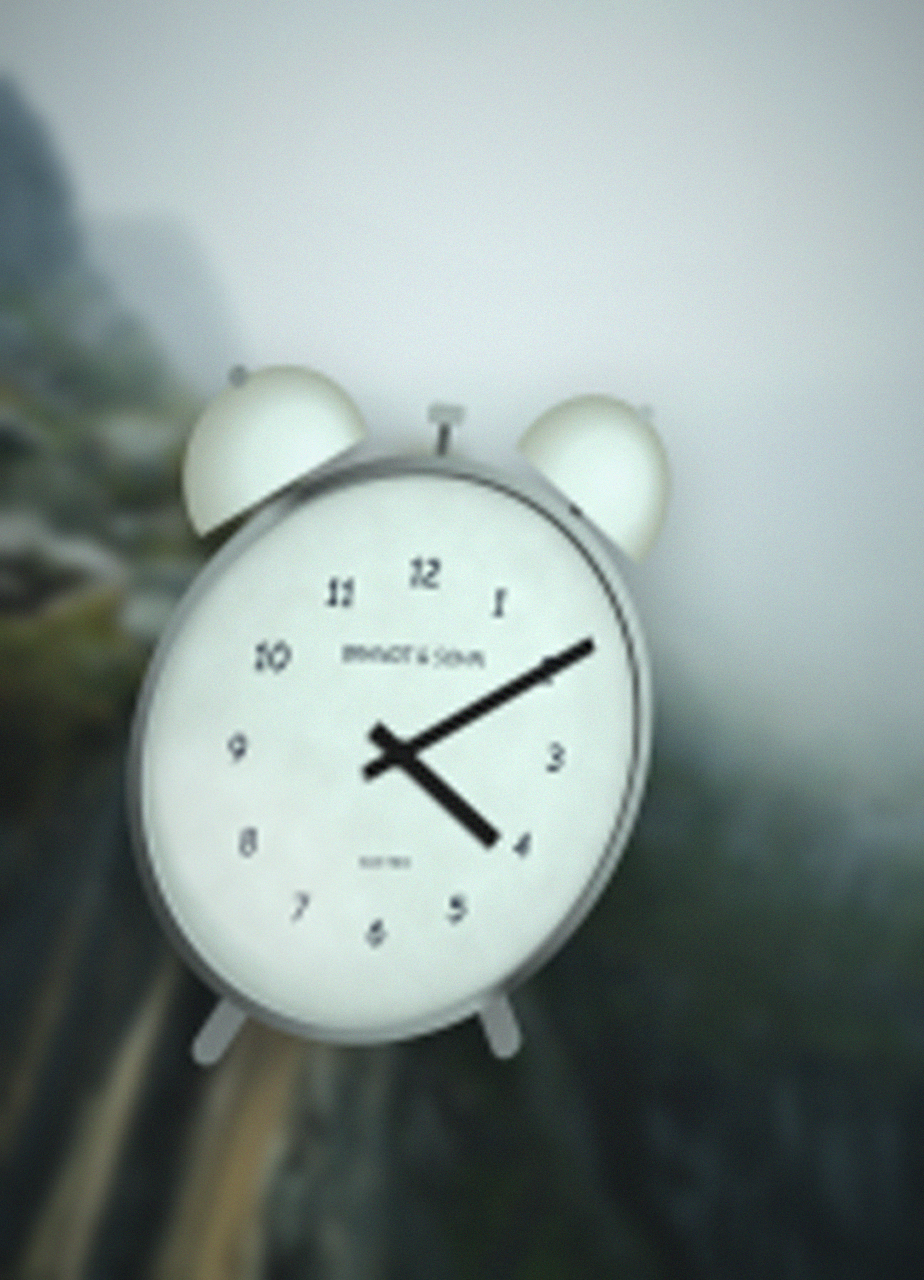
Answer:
4:10
